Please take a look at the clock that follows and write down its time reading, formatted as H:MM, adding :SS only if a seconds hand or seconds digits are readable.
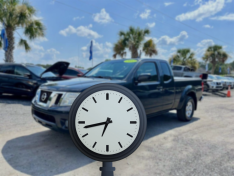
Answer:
6:43
